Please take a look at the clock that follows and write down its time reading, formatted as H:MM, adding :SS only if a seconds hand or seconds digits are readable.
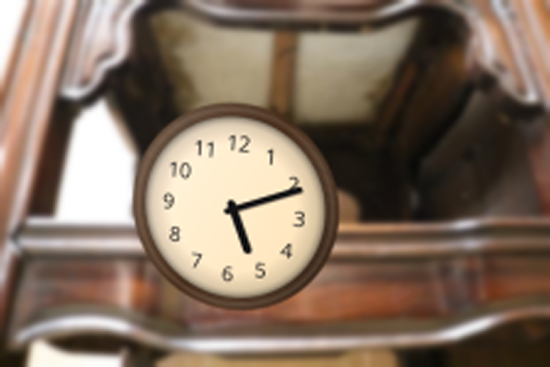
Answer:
5:11
